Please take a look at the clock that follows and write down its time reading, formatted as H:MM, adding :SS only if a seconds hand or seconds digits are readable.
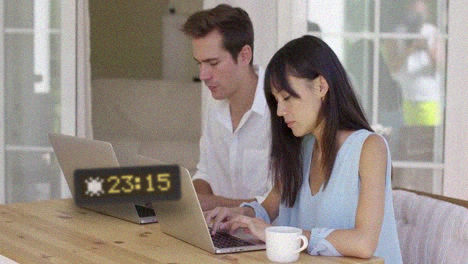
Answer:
23:15
